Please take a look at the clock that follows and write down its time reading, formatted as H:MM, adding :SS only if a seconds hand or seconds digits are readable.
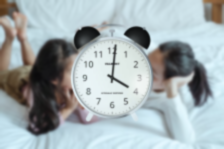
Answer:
4:01
